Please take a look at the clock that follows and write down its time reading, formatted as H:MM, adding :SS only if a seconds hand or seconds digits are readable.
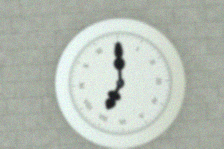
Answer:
7:00
